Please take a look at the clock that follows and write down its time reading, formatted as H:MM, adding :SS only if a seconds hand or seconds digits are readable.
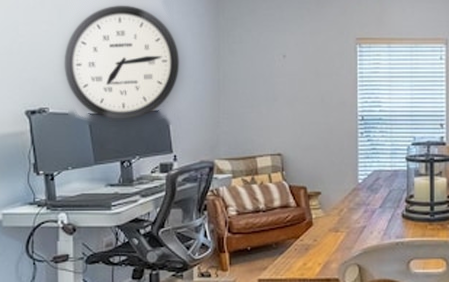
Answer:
7:14
